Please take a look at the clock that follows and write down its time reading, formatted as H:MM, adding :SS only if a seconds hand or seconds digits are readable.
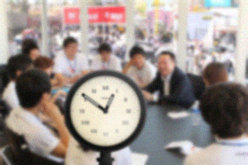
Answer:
12:51
